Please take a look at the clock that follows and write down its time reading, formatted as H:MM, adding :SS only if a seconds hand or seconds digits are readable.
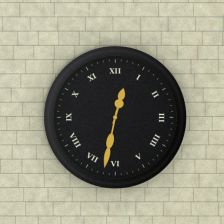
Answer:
12:32
